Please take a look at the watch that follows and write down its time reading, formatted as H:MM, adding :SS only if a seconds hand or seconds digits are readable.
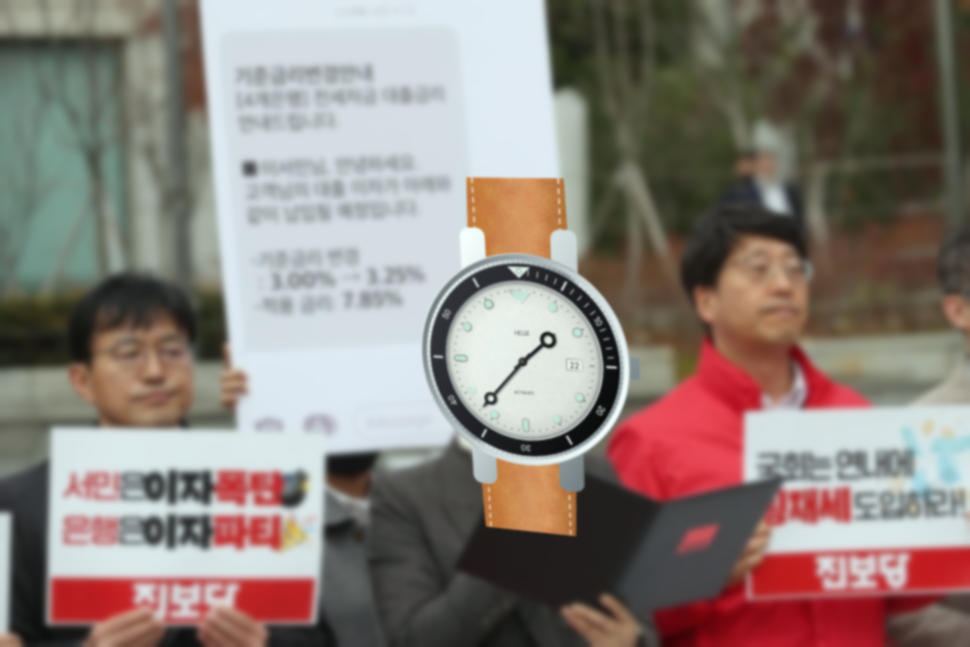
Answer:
1:37
